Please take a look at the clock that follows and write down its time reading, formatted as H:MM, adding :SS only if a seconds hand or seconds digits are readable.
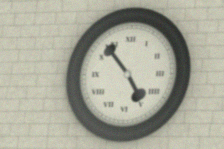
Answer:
4:53
